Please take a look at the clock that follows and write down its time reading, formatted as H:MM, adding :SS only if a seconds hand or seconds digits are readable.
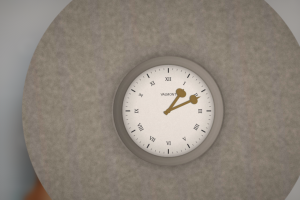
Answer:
1:11
